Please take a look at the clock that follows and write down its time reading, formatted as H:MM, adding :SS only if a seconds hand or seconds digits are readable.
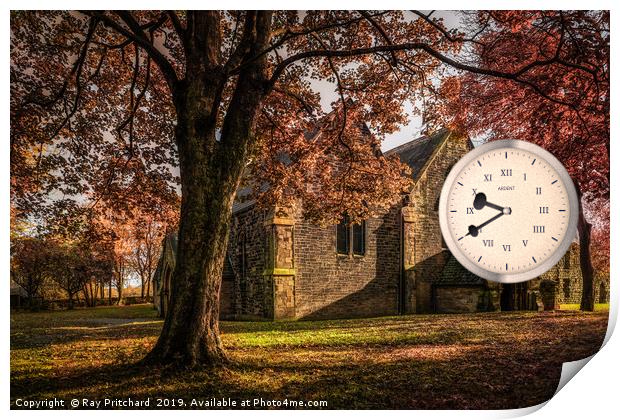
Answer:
9:40
